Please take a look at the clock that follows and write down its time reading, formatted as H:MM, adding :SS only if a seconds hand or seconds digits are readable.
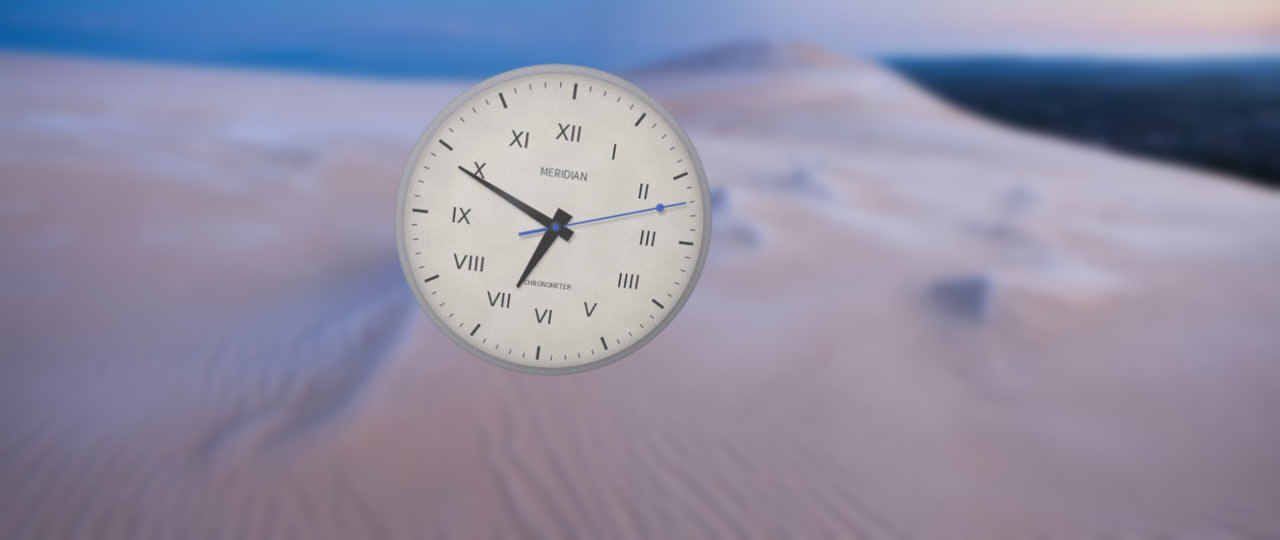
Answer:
6:49:12
